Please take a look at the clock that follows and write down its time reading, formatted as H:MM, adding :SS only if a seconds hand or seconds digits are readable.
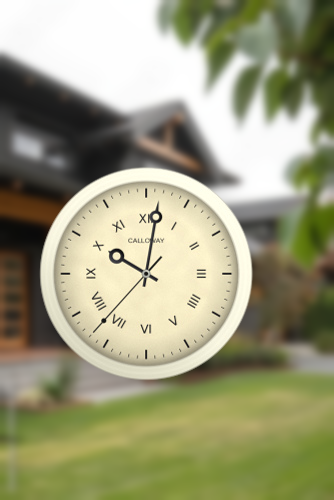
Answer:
10:01:37
